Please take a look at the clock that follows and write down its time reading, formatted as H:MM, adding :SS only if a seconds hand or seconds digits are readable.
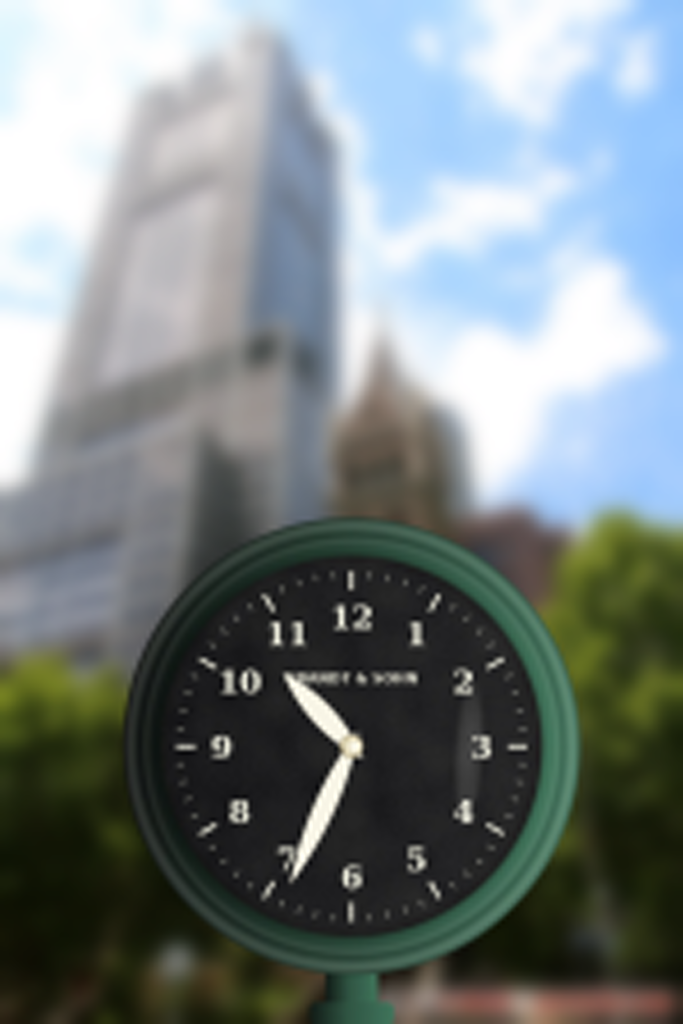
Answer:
10:34
